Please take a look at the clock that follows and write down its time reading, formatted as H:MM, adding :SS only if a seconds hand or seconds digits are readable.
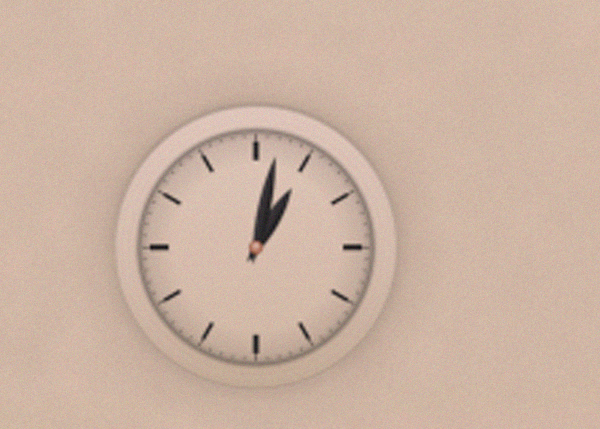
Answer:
1:02
